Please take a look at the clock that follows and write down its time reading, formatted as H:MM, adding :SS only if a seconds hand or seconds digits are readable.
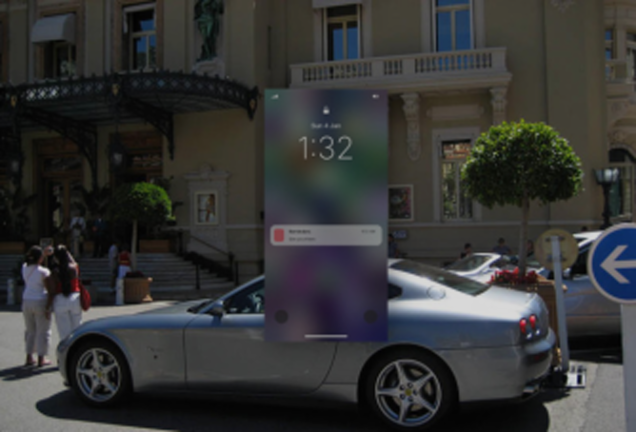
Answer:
1:32
